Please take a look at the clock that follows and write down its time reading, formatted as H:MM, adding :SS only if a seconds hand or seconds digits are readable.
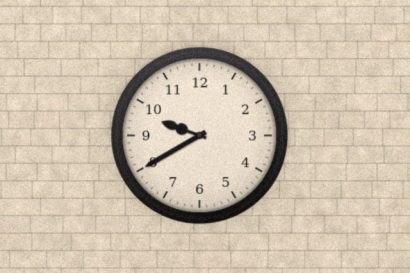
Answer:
9:40
